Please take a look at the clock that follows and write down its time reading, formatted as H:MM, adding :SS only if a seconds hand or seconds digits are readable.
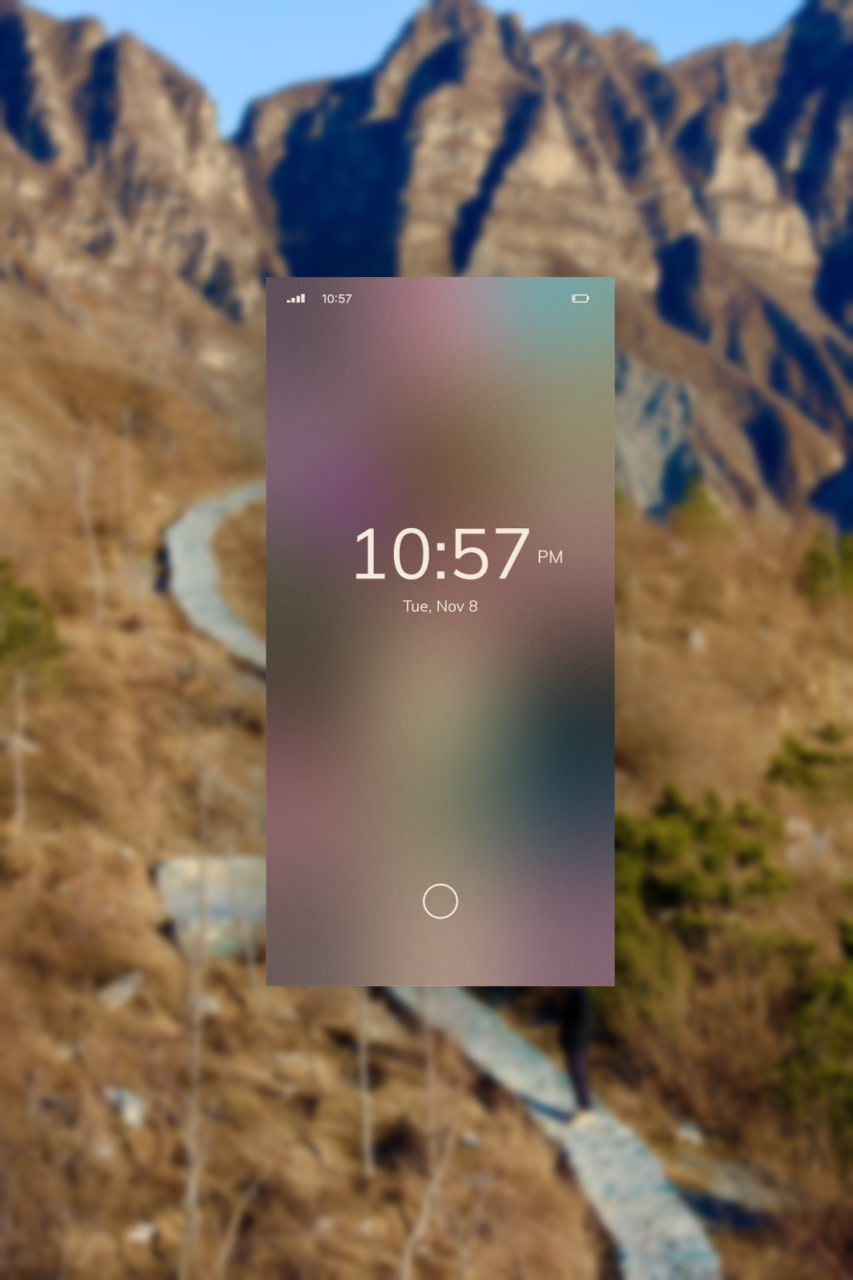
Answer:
10:57
